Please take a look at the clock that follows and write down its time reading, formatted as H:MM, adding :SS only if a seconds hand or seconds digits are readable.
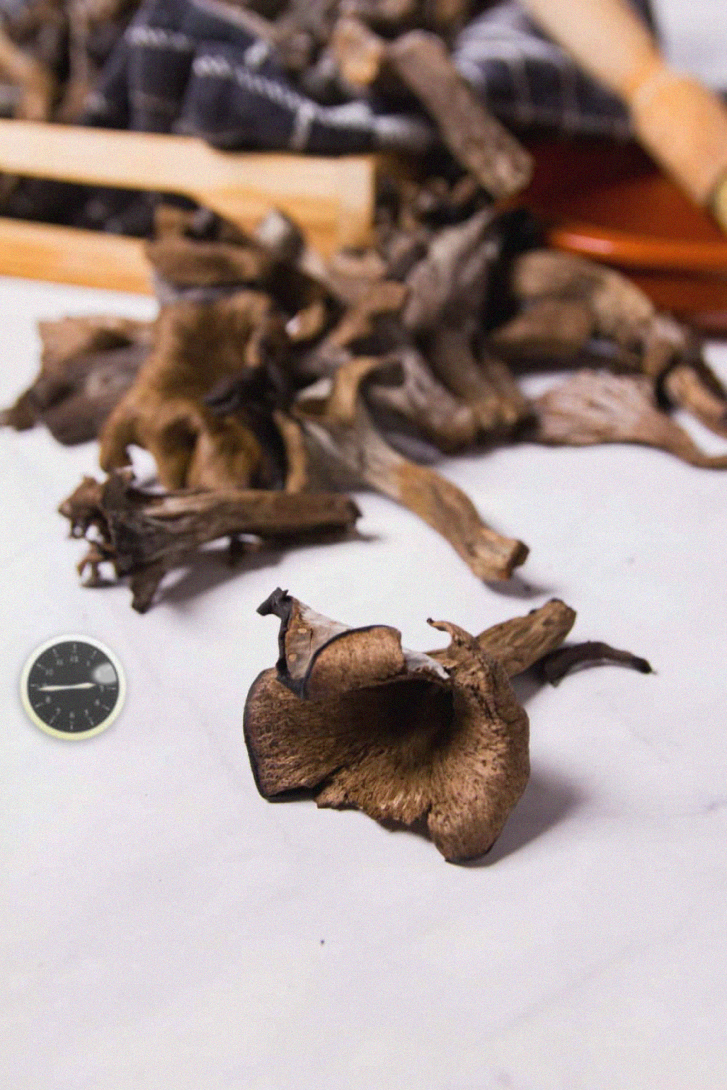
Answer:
2:44
